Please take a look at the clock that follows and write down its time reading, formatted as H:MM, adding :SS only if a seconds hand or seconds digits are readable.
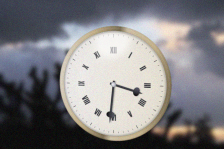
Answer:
3:31
